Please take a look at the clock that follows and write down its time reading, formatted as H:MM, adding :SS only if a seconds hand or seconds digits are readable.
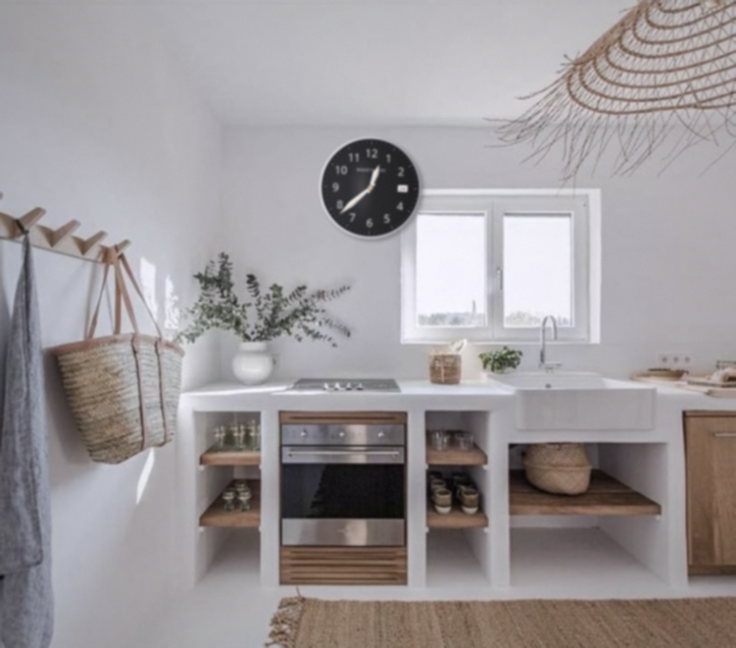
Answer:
12:38
